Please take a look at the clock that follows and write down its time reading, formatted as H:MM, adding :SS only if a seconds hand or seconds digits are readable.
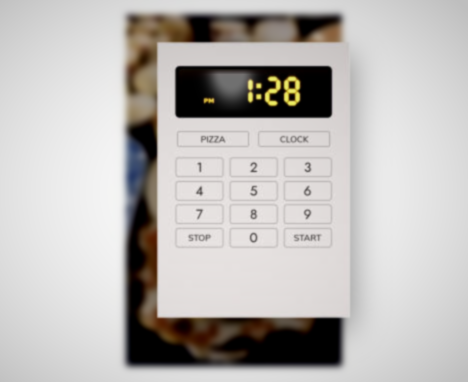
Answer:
1:28
